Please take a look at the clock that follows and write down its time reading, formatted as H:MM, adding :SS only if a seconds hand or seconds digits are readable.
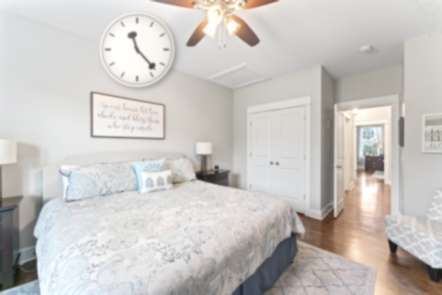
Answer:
11:23
